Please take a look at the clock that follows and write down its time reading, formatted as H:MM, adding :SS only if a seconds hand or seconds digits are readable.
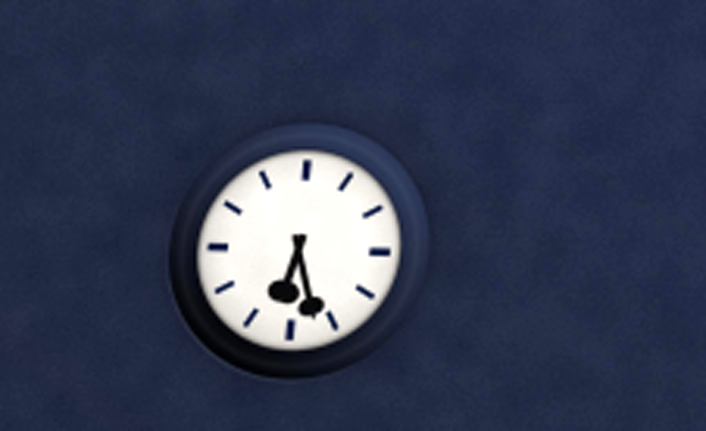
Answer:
6:27
